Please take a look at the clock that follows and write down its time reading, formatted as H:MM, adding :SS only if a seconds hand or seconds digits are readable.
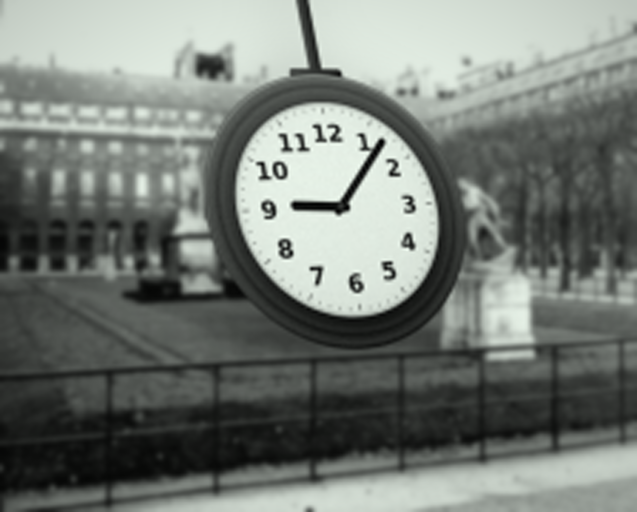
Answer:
9:07
